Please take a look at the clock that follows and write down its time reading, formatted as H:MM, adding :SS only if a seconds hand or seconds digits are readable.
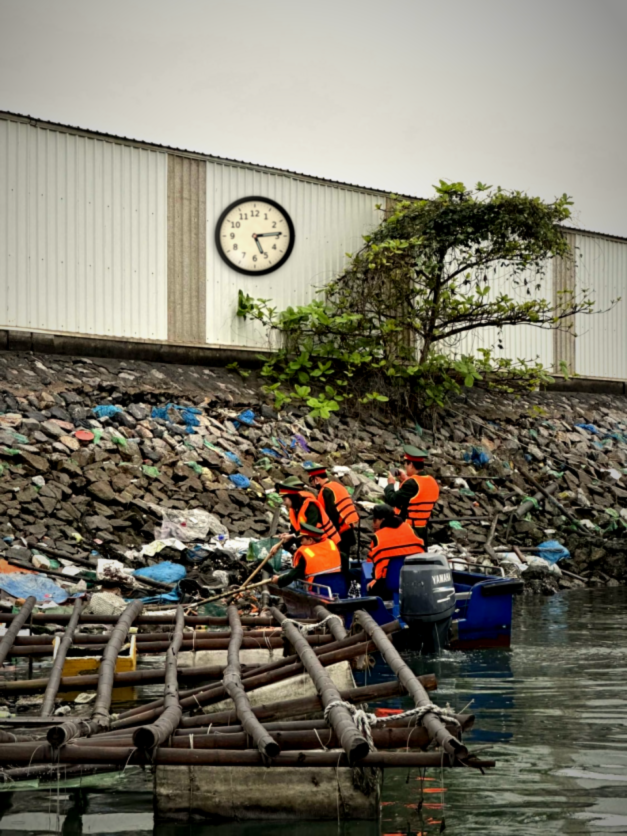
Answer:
5:14
